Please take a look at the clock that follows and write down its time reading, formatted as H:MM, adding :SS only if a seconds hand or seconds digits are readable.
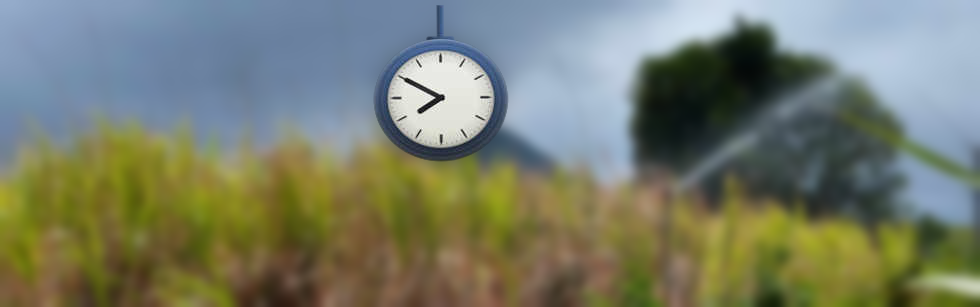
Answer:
7:50
